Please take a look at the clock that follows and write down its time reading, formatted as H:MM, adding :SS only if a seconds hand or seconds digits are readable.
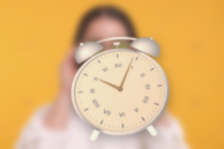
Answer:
10:04
